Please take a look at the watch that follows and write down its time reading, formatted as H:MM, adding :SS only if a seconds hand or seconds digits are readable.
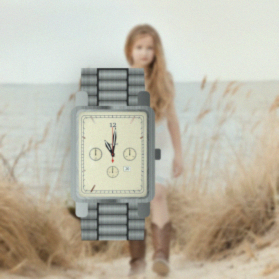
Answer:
11:01
